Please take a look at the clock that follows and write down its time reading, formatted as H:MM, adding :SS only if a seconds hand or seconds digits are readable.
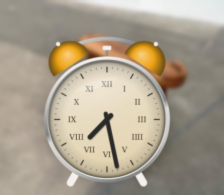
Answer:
7:28
